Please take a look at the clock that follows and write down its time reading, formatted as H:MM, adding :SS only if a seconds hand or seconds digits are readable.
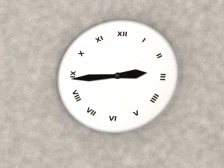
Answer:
2:44
